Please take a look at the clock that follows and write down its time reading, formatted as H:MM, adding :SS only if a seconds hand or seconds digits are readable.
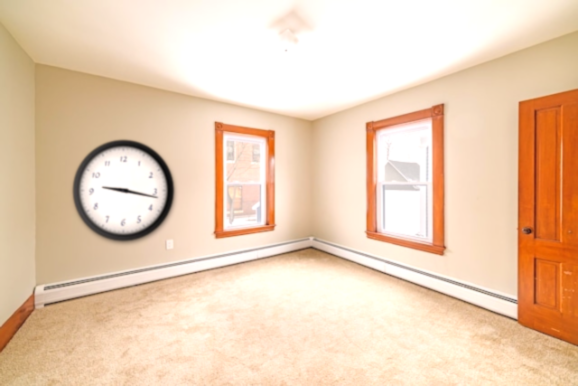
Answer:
9:17
